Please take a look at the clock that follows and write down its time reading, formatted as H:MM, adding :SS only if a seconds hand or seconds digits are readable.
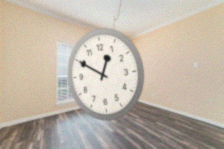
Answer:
12:50
